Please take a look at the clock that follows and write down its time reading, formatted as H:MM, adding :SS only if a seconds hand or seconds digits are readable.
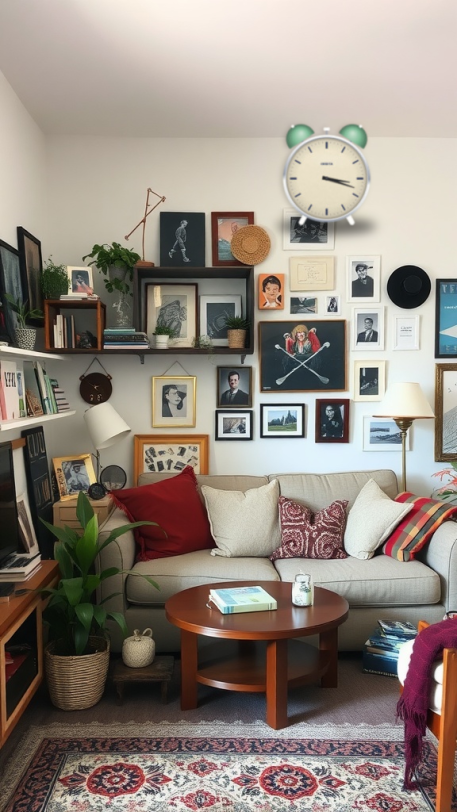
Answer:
3:18
